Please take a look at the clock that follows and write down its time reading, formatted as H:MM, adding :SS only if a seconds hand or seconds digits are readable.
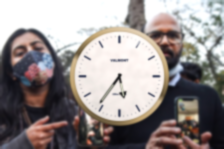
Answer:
5:36
